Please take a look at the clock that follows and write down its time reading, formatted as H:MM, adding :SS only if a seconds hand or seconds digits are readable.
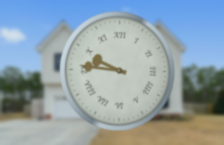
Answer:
9:46
